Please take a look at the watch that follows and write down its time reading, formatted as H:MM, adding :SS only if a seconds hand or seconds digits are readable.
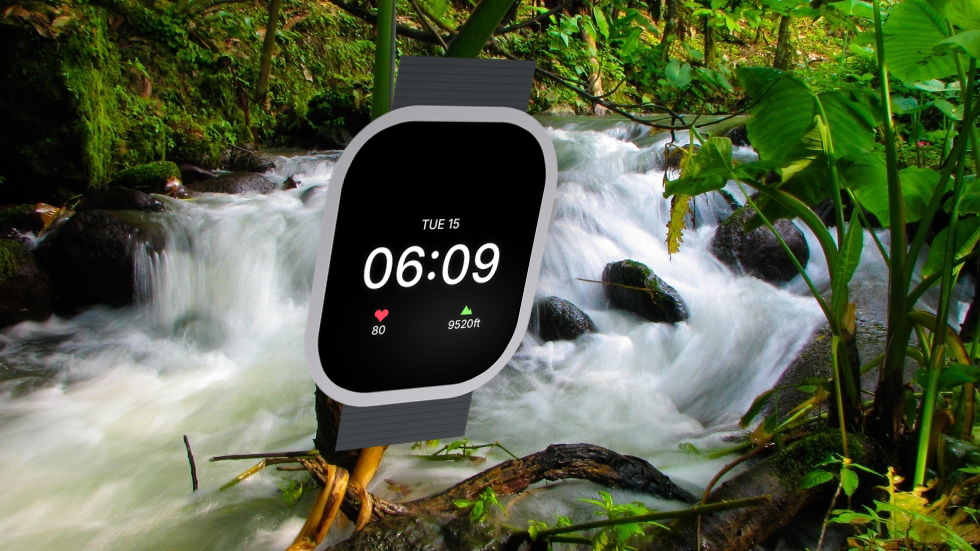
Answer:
6:09
